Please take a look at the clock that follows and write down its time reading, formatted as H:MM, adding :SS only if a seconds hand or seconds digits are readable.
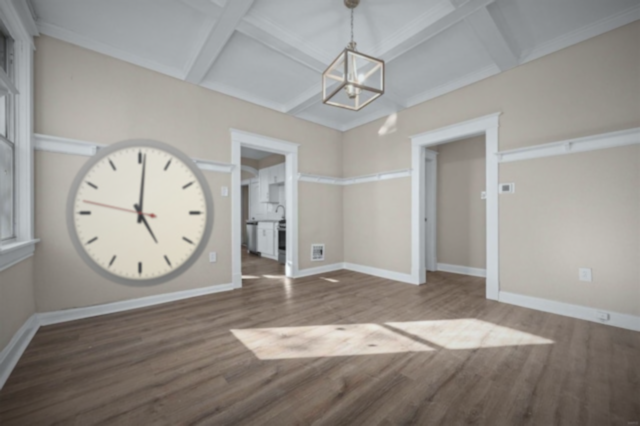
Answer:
5:00:47
